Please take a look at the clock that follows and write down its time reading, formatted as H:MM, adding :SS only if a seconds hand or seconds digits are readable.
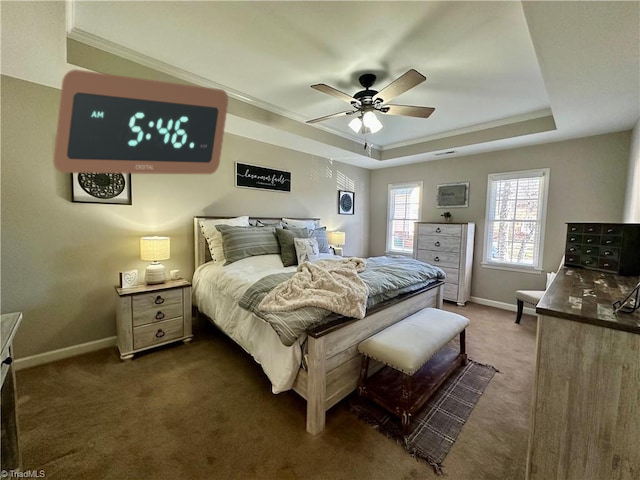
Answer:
5:46
